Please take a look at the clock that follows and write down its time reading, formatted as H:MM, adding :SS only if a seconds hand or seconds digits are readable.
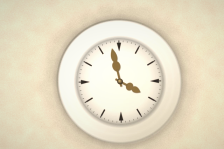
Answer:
3:58
